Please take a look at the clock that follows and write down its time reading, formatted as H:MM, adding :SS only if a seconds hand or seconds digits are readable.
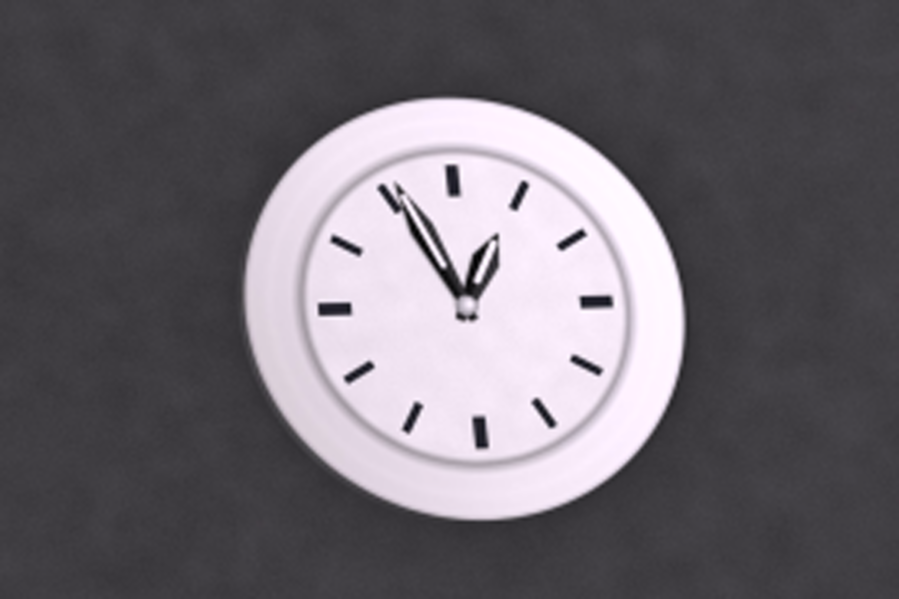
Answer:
12:56
